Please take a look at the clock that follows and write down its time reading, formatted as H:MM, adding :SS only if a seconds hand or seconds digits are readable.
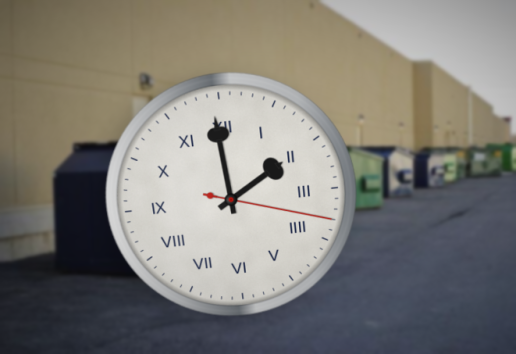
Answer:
1:59:18
